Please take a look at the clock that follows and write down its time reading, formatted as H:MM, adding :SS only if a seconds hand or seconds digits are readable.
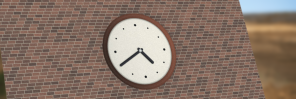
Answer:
4:40
